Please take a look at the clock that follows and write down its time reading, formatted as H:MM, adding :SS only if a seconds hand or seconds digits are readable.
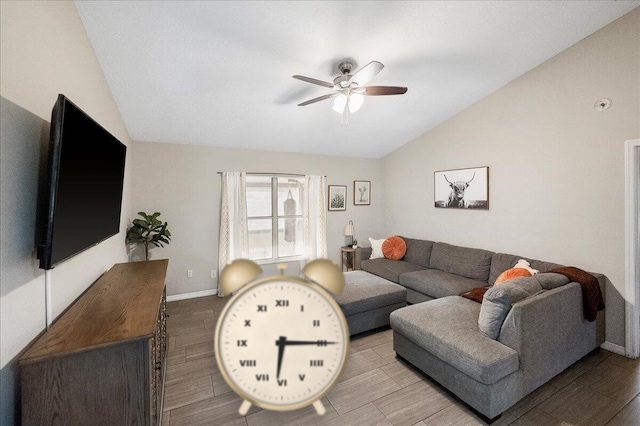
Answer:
6:15
